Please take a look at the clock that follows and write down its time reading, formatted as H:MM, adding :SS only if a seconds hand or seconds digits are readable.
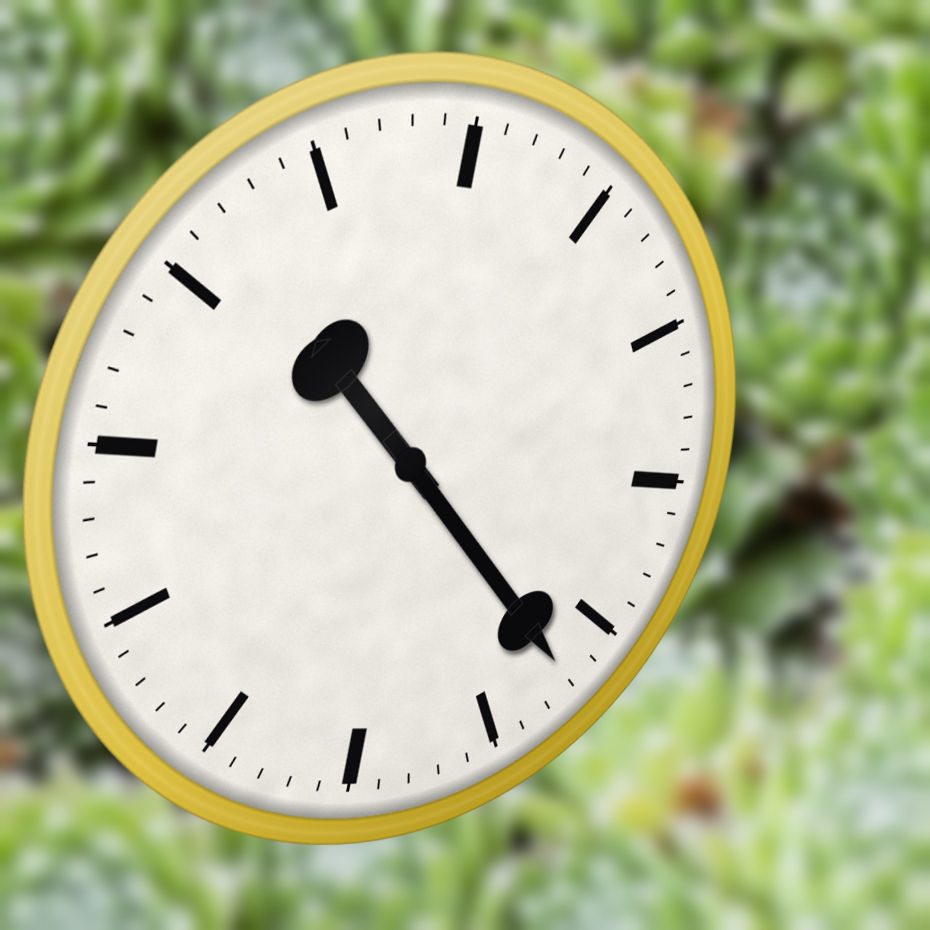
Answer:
10:22
